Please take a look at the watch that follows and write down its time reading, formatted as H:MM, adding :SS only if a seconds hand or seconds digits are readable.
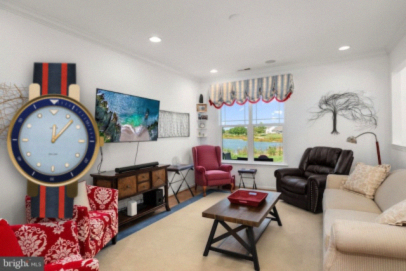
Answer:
12:07
